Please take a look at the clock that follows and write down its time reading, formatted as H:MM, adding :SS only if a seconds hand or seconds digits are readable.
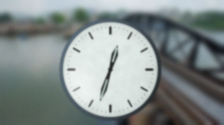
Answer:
12:33
